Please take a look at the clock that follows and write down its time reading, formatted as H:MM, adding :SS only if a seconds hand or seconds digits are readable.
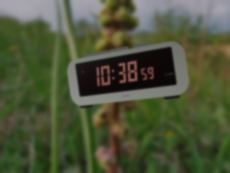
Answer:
10:38
